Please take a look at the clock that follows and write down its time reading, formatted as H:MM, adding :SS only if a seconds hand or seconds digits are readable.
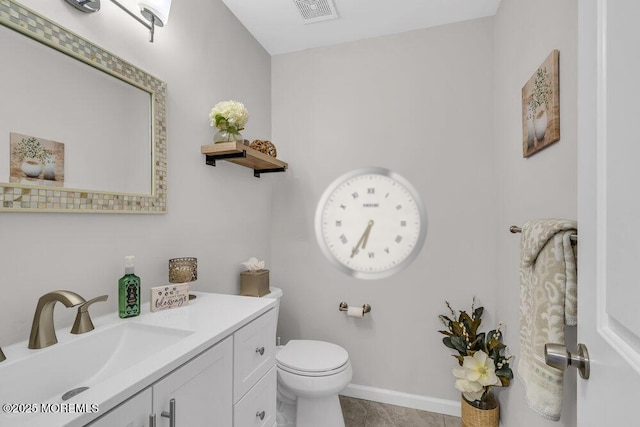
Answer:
6:35
